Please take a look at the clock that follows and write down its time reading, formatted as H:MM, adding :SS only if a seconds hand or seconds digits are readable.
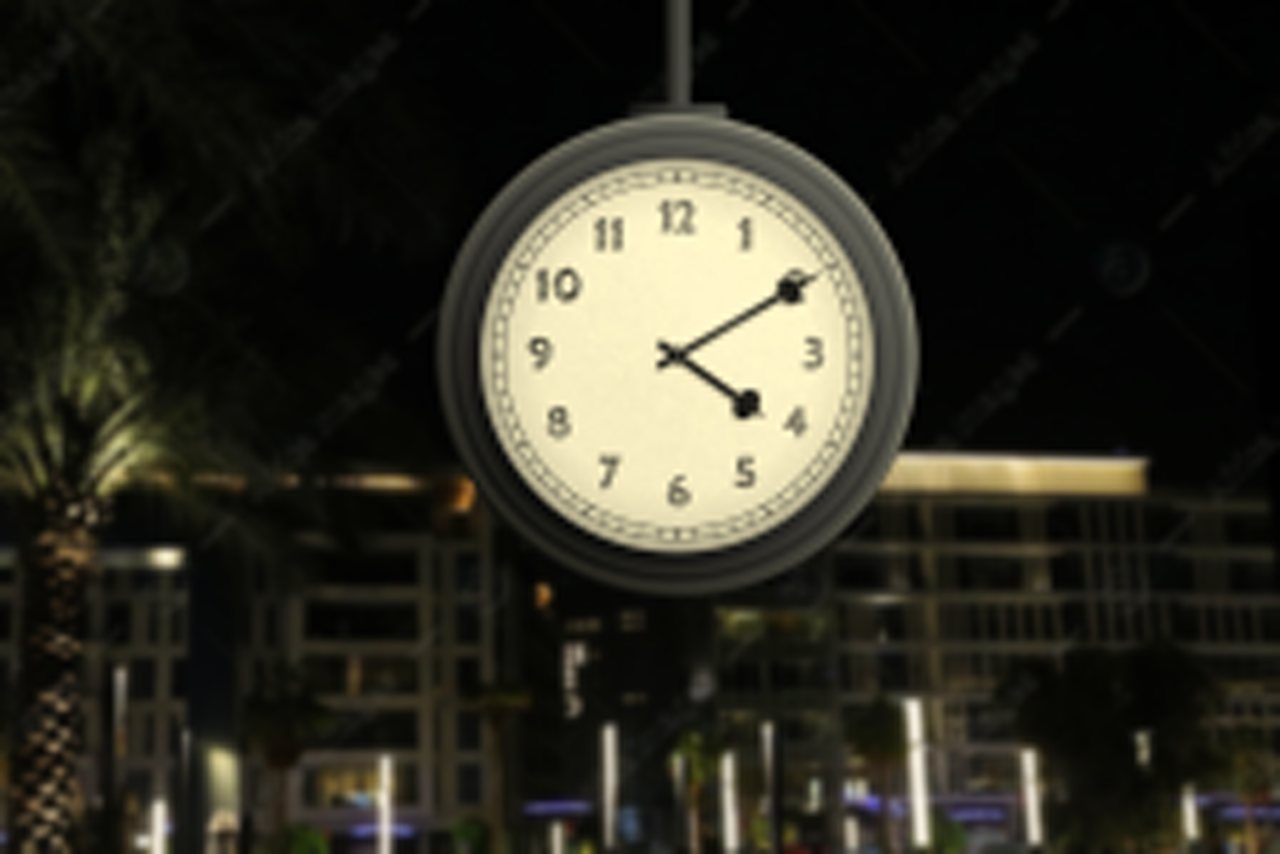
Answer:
4:10
